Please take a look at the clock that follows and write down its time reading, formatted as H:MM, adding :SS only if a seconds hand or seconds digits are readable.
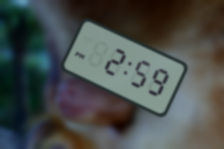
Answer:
2:59
